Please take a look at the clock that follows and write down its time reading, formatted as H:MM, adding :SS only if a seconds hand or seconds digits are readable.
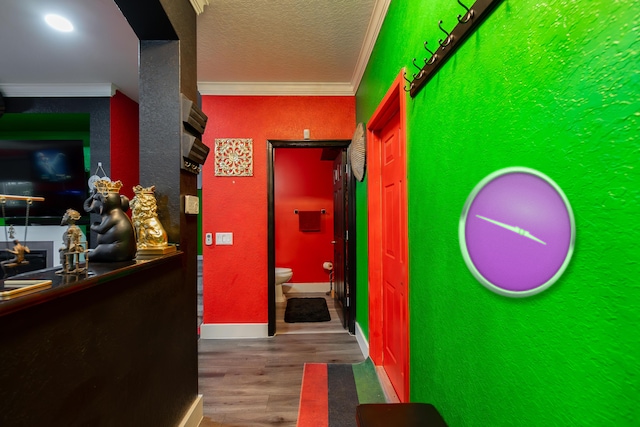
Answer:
3:48
